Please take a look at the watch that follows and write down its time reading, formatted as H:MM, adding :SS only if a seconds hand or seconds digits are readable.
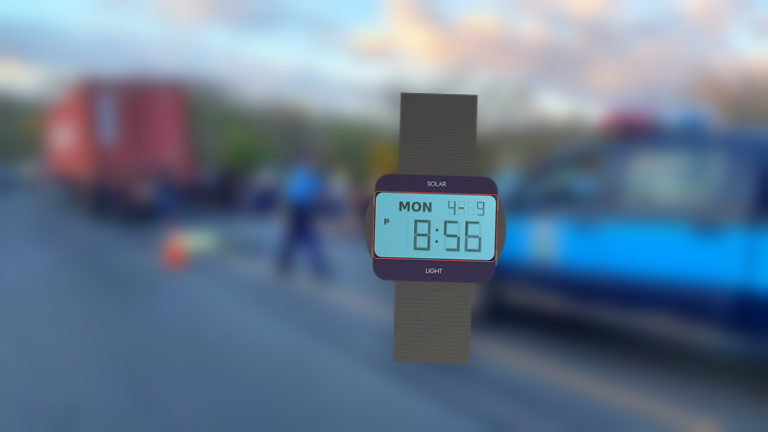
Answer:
8:56
